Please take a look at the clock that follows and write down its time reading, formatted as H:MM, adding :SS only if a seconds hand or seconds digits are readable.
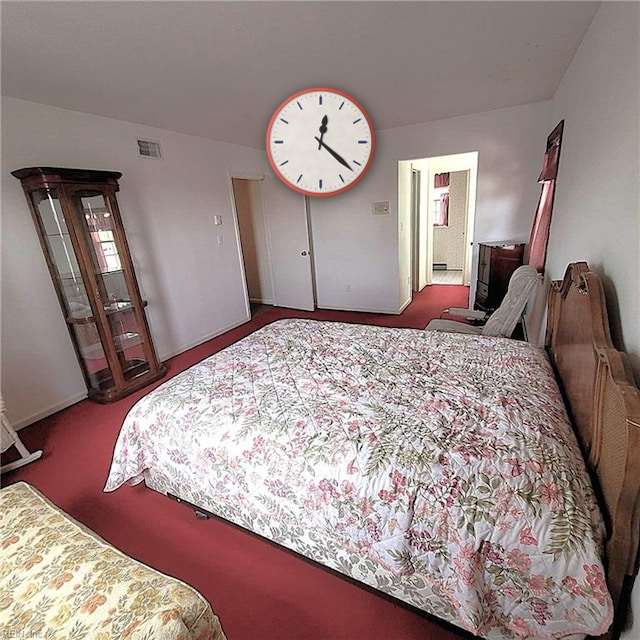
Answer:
12:22
